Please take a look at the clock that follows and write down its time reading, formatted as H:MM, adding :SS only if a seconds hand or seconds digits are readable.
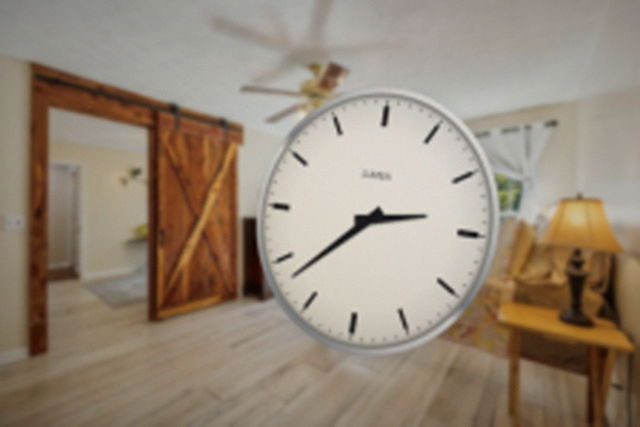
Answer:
2:38
